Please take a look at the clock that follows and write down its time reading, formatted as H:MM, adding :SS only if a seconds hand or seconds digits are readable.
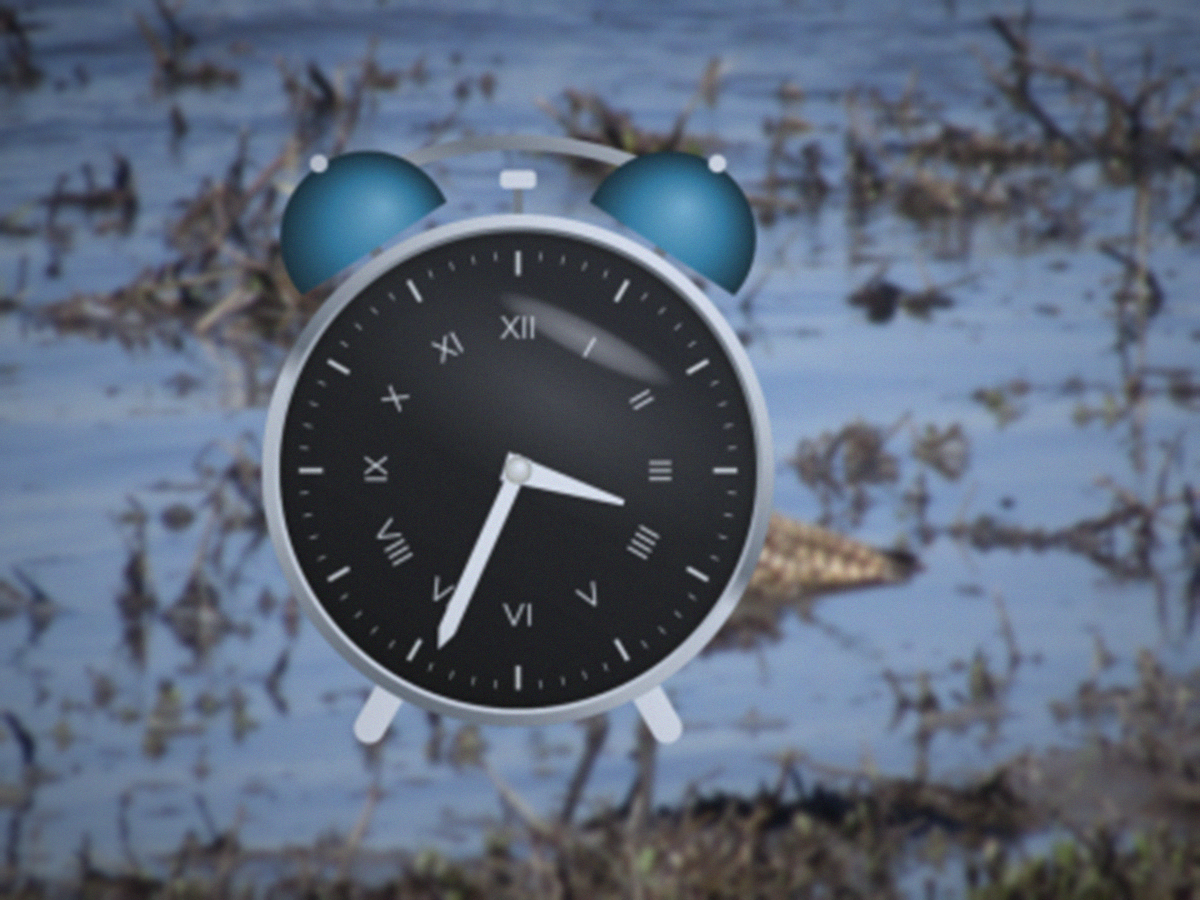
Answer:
3:34
